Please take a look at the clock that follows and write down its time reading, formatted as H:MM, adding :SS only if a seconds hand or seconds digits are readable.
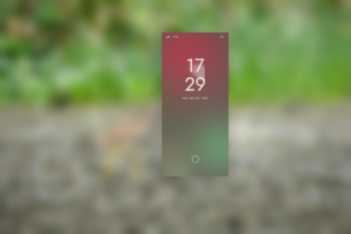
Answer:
17:29
